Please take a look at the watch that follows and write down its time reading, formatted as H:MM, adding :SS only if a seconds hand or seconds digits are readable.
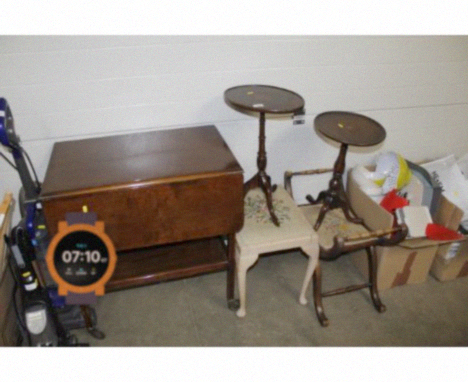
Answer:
7:10
